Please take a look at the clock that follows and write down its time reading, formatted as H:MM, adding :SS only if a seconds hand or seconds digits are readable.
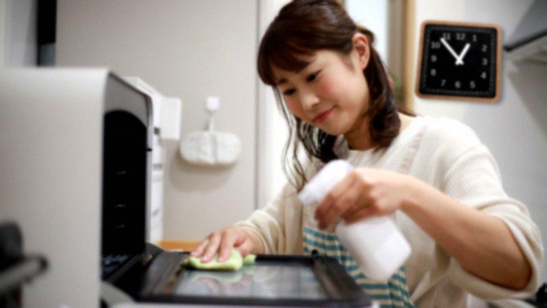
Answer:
12:53
